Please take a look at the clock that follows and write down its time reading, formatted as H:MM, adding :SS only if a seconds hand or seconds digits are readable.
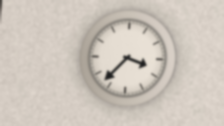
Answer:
3:37
